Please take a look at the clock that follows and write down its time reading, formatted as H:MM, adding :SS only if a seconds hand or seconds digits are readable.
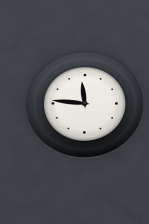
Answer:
11:46
